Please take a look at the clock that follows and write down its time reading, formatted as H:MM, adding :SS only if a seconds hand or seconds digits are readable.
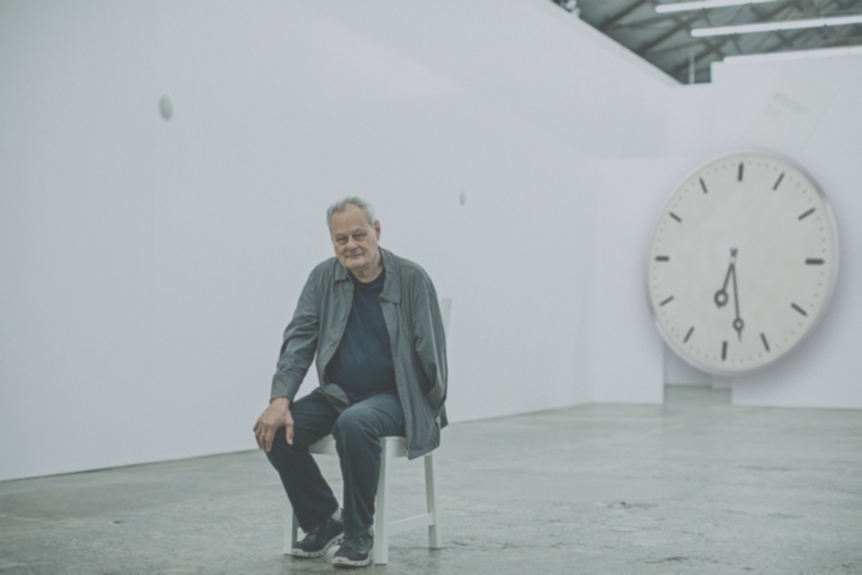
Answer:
6:28
